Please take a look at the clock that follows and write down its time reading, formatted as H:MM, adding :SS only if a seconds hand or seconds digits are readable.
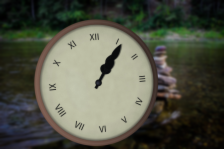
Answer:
1:06
